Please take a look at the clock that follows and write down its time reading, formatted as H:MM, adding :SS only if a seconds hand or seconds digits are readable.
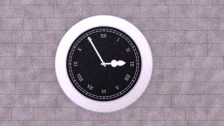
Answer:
2:55
